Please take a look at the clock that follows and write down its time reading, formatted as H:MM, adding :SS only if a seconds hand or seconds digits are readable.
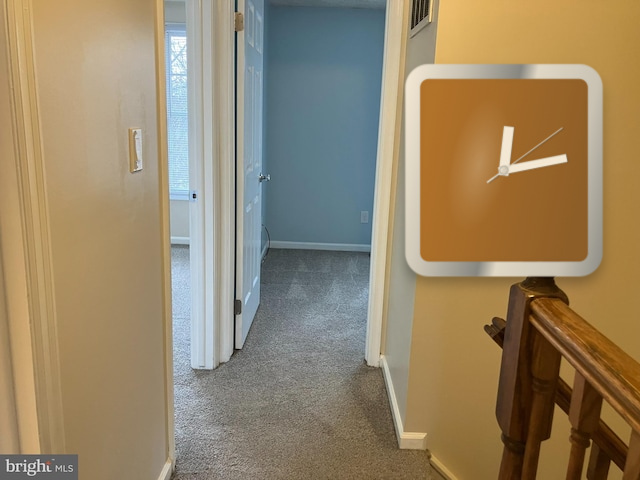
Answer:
12:13:09
